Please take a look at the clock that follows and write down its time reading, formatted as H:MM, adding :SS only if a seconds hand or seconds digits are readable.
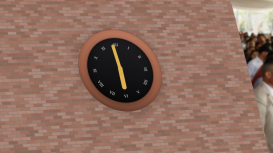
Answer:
5:59
